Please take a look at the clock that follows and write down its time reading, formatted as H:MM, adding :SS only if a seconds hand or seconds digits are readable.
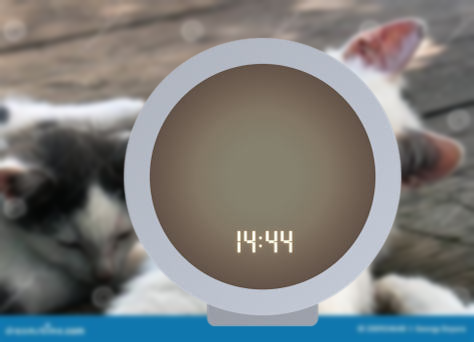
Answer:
14:44
